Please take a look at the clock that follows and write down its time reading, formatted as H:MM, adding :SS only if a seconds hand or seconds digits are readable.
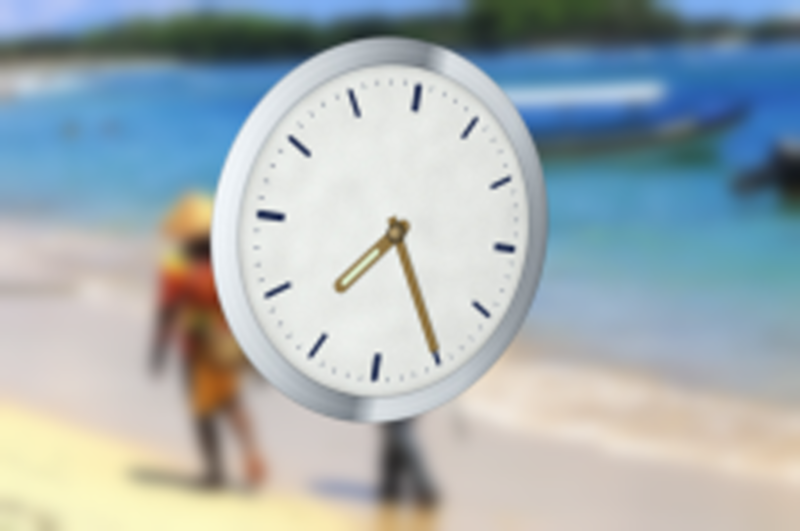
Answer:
7:25
